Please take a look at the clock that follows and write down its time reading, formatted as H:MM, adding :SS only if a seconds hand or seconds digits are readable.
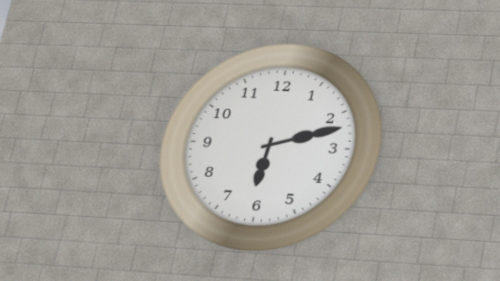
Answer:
6:12
